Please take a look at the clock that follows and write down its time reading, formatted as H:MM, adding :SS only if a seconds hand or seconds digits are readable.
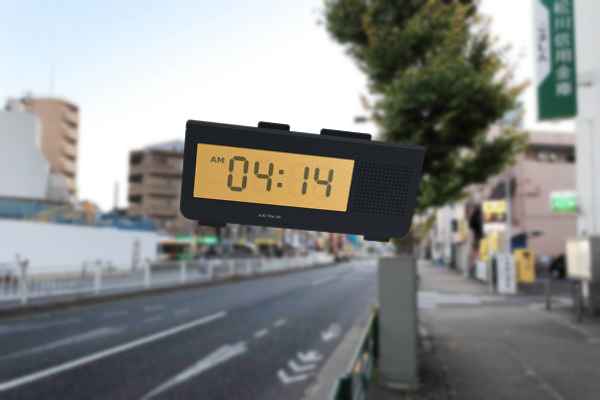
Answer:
4:14
